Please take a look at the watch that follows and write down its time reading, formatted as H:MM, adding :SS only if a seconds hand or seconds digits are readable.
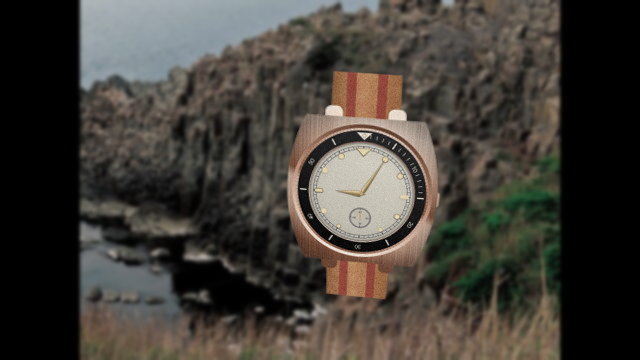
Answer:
9:05
